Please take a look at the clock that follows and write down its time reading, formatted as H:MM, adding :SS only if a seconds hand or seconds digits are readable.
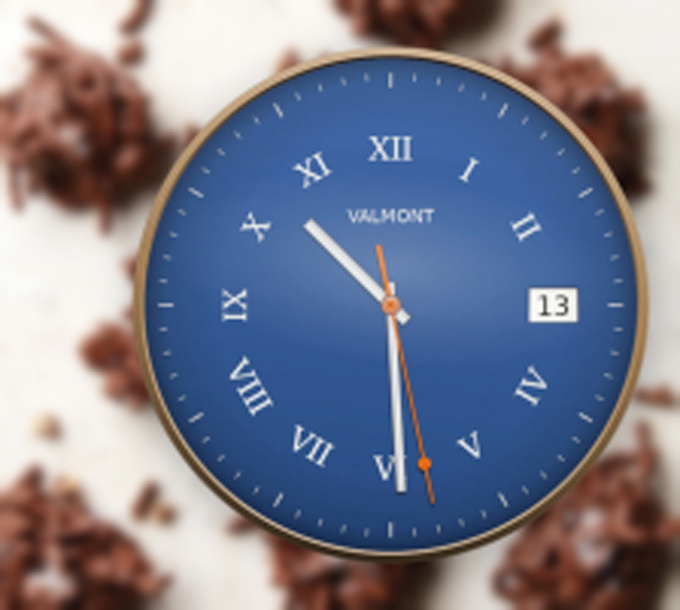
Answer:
10:29:28
